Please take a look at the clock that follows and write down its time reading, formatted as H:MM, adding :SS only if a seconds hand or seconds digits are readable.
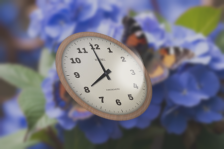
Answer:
7:59
